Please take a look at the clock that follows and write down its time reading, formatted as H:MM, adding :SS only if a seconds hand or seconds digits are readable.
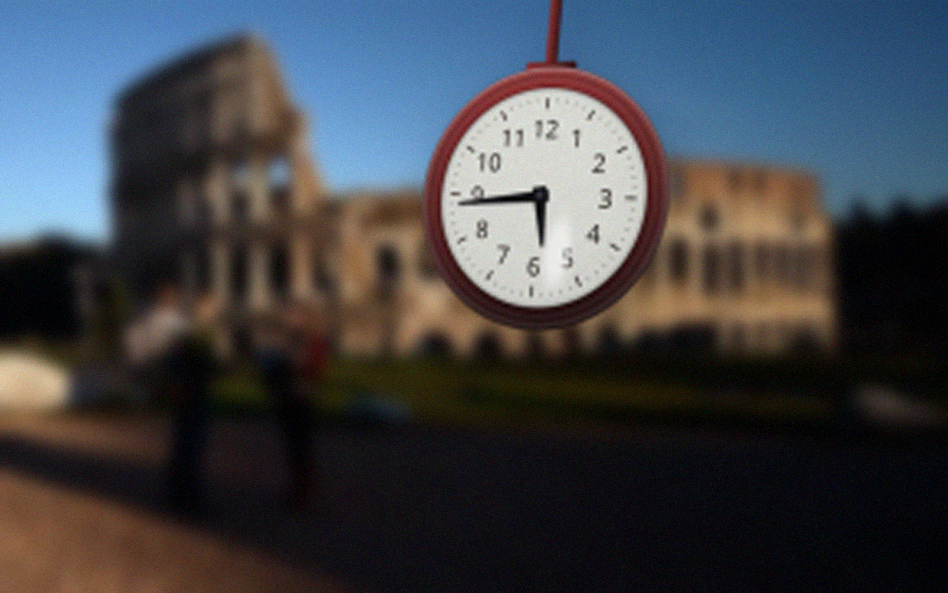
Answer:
5:44
